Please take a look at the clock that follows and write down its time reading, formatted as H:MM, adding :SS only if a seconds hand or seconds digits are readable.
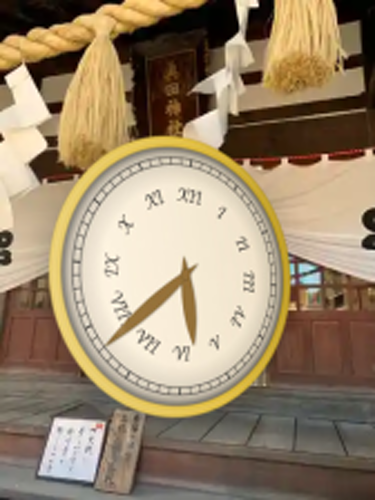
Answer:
5:38
